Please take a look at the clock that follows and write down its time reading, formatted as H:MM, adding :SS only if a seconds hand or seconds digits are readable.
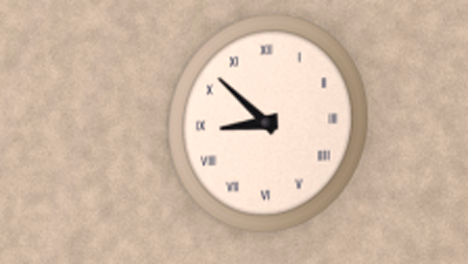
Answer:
8:52
